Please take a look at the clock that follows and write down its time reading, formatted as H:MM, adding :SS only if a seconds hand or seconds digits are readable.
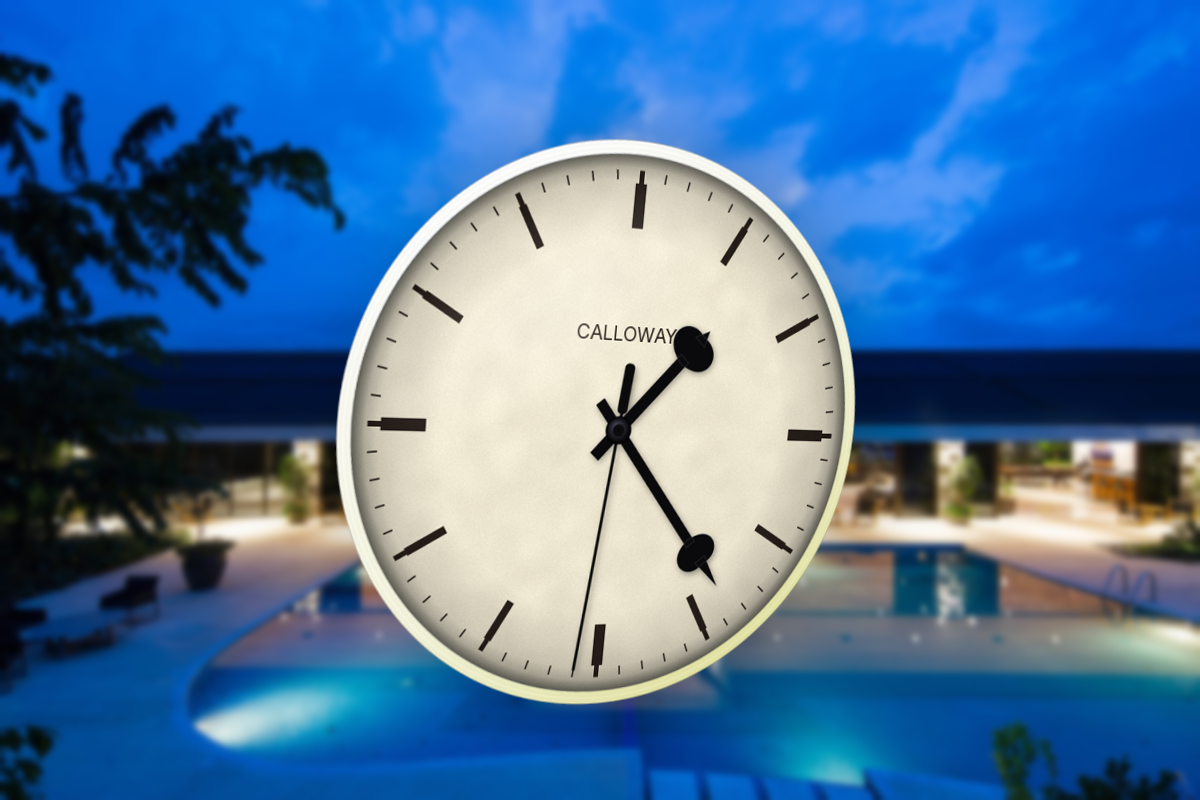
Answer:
1:23:31
